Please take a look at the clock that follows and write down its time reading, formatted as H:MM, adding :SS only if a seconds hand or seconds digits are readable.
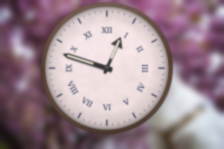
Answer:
12:48
